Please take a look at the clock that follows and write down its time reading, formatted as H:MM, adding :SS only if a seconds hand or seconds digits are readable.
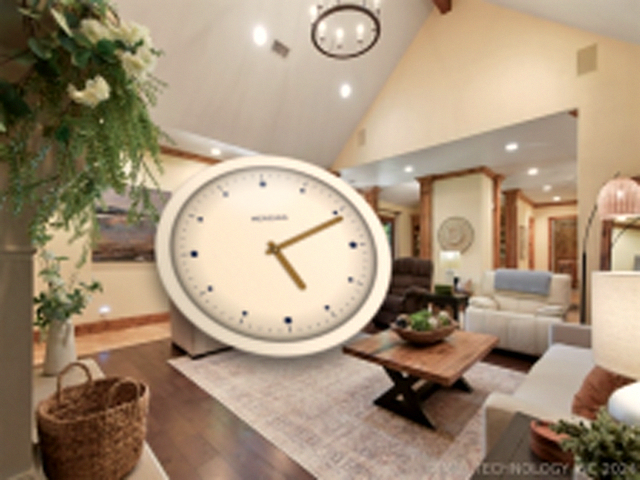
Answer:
5:11
